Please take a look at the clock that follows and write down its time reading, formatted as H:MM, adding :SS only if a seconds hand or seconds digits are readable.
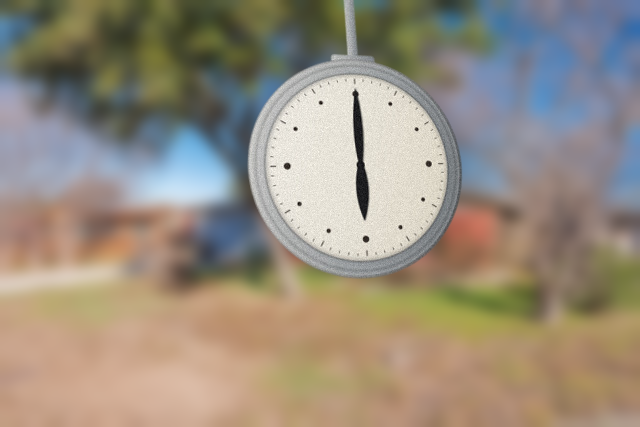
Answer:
6:00
